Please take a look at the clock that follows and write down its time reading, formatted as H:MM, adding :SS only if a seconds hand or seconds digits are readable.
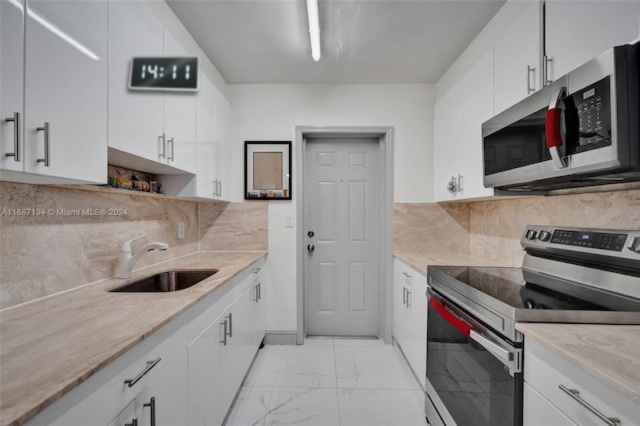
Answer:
14:11
